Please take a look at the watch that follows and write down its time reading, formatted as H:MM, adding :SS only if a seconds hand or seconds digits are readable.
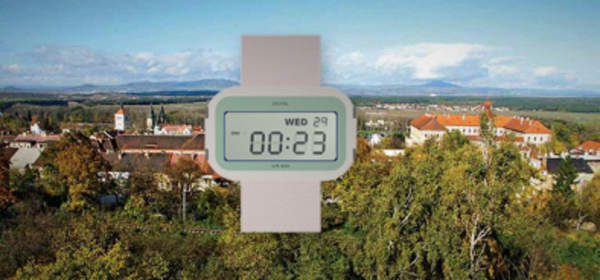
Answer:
0:23
